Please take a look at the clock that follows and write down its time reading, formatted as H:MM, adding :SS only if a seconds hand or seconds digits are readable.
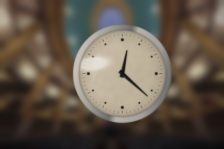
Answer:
12:22
